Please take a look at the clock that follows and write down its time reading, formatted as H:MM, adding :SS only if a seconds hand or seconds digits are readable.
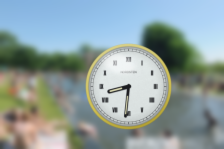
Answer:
8:31
